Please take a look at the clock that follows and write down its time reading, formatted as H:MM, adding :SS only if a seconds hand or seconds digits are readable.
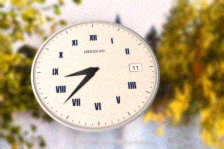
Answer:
8:37
